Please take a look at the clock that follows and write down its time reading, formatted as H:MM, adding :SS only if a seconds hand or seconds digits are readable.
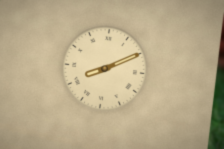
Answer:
8:10
